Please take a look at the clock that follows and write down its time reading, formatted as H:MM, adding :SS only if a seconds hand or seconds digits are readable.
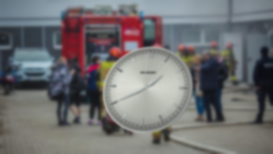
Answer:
1:40
